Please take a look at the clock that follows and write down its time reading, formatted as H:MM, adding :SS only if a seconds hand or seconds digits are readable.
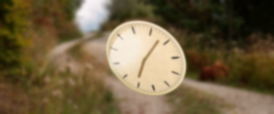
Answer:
7:08
